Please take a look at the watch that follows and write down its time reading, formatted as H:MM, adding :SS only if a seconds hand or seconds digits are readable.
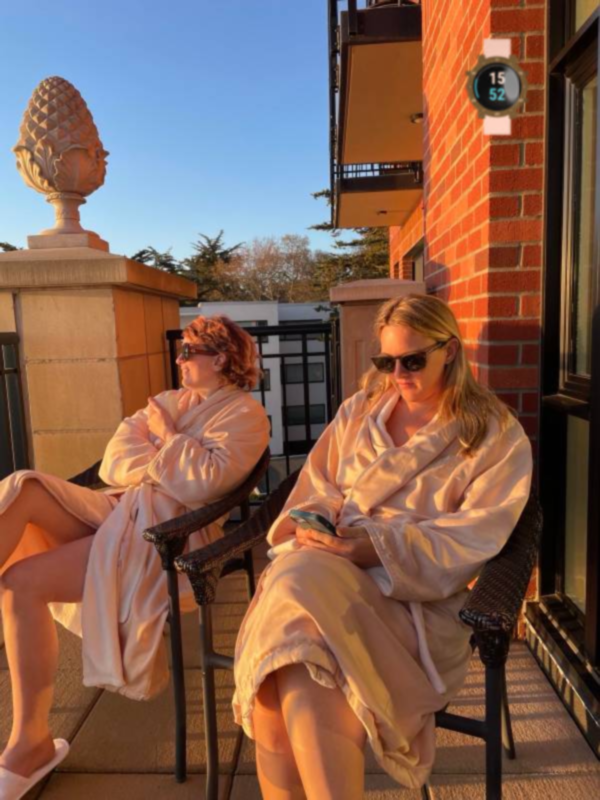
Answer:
15:52
